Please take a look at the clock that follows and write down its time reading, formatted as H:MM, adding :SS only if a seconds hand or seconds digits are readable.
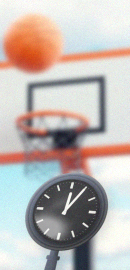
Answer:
12:05
